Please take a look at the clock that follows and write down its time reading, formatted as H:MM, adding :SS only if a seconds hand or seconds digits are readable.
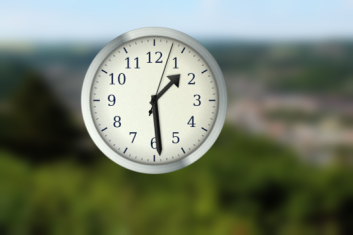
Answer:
1:29:03
